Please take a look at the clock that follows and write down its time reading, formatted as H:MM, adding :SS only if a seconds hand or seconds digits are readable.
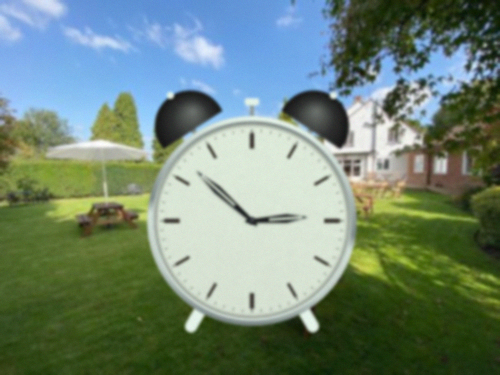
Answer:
2:52
